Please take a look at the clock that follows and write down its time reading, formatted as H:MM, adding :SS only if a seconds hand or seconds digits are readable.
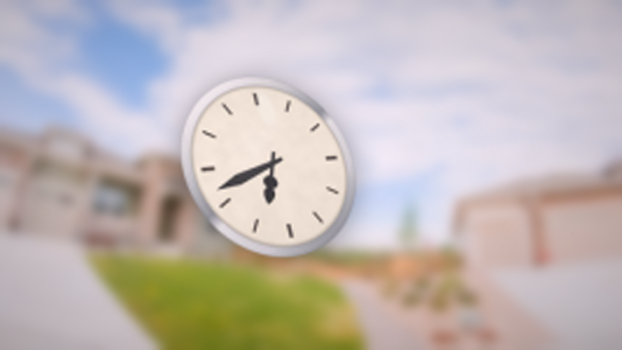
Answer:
6:42
